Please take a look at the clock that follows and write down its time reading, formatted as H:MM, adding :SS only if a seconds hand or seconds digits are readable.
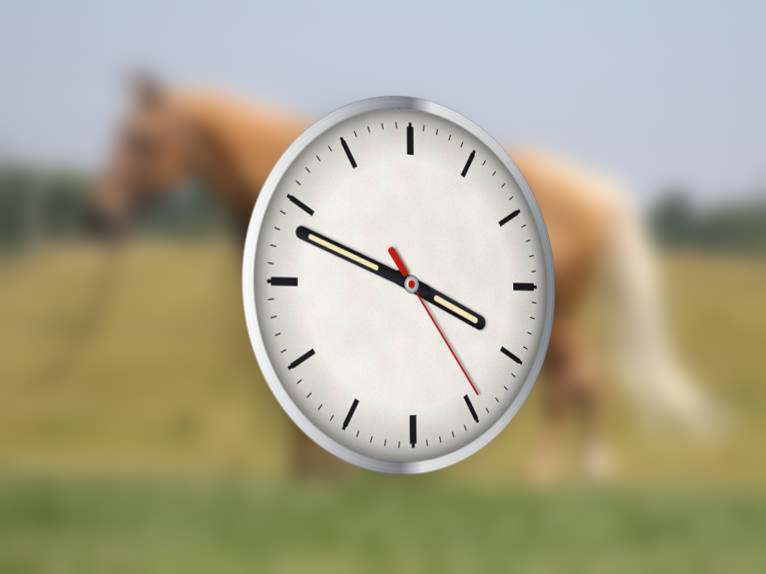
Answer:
3:48:24
